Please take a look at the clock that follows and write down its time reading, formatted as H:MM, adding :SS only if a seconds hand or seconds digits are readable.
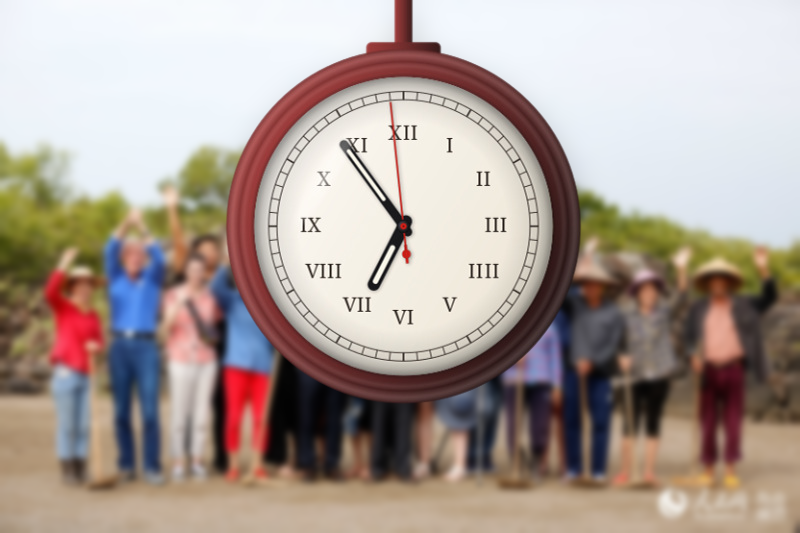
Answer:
6:53:59
